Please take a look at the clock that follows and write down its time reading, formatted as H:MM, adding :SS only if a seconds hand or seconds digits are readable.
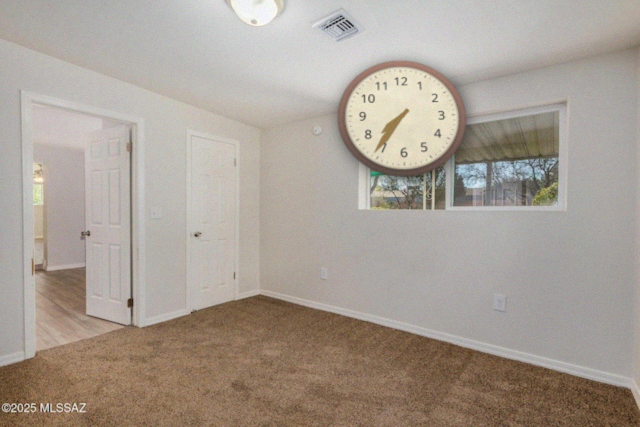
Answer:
7:36
